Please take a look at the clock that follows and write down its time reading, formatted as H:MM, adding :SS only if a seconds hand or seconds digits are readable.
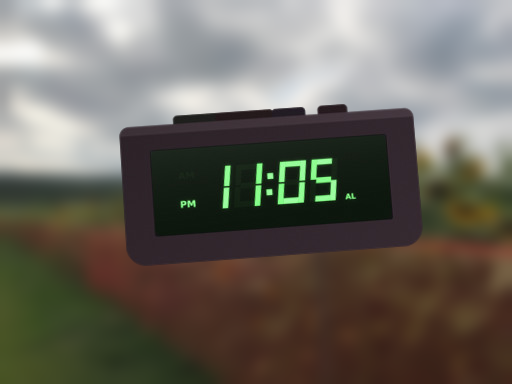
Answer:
11:05
